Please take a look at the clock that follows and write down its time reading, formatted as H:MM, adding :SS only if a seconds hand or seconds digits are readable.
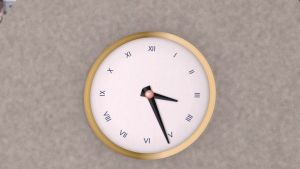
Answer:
3:26
